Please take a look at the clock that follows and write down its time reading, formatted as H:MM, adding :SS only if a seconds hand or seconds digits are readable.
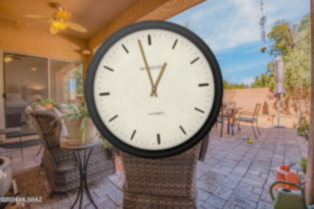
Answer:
12:58
